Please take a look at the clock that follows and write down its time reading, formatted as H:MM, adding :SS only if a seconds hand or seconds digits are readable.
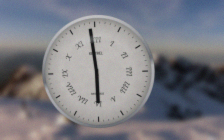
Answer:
5:59
